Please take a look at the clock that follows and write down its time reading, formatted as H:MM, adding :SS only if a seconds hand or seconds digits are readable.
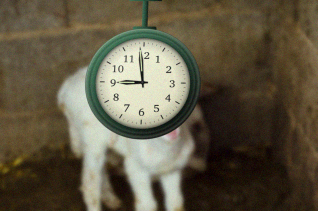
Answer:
8:59
